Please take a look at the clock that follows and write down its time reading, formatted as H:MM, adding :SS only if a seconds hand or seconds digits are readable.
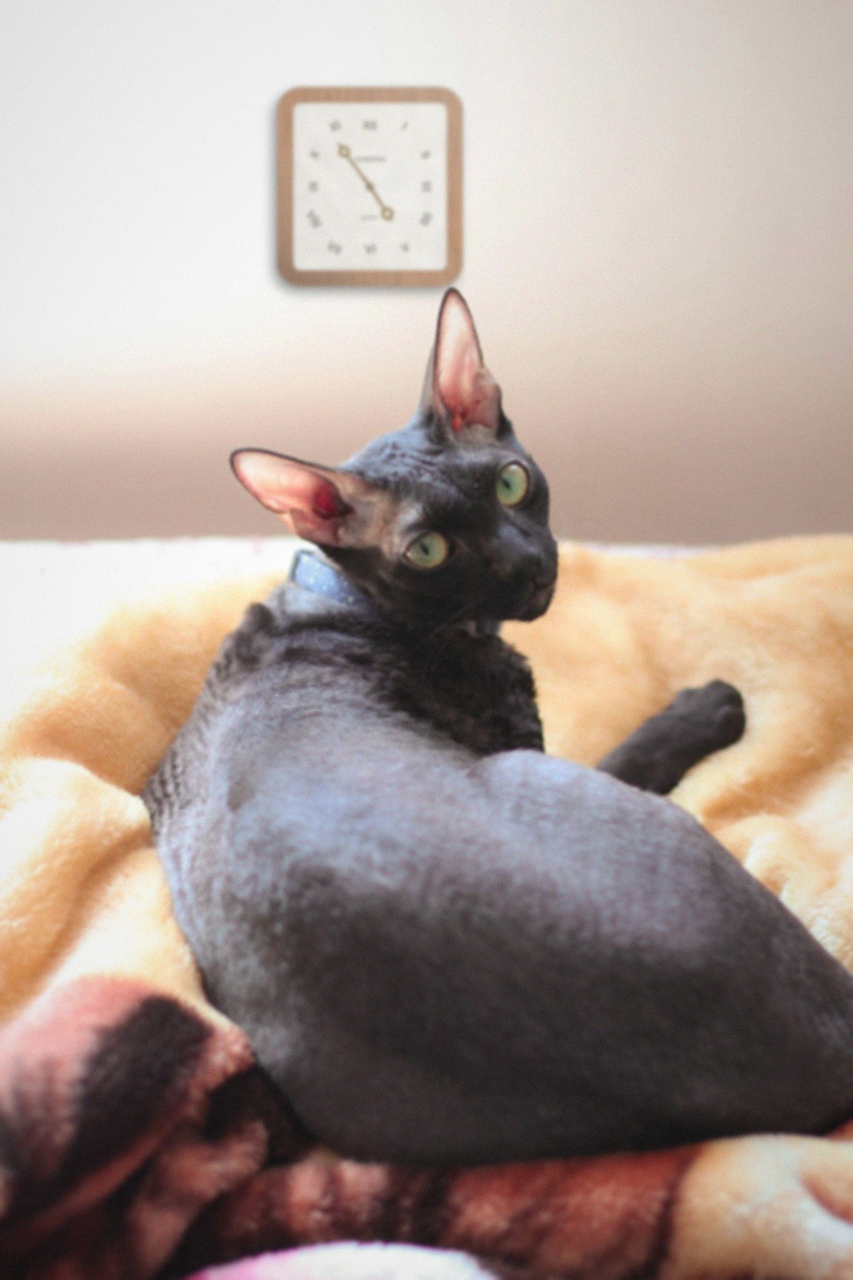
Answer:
4:54
